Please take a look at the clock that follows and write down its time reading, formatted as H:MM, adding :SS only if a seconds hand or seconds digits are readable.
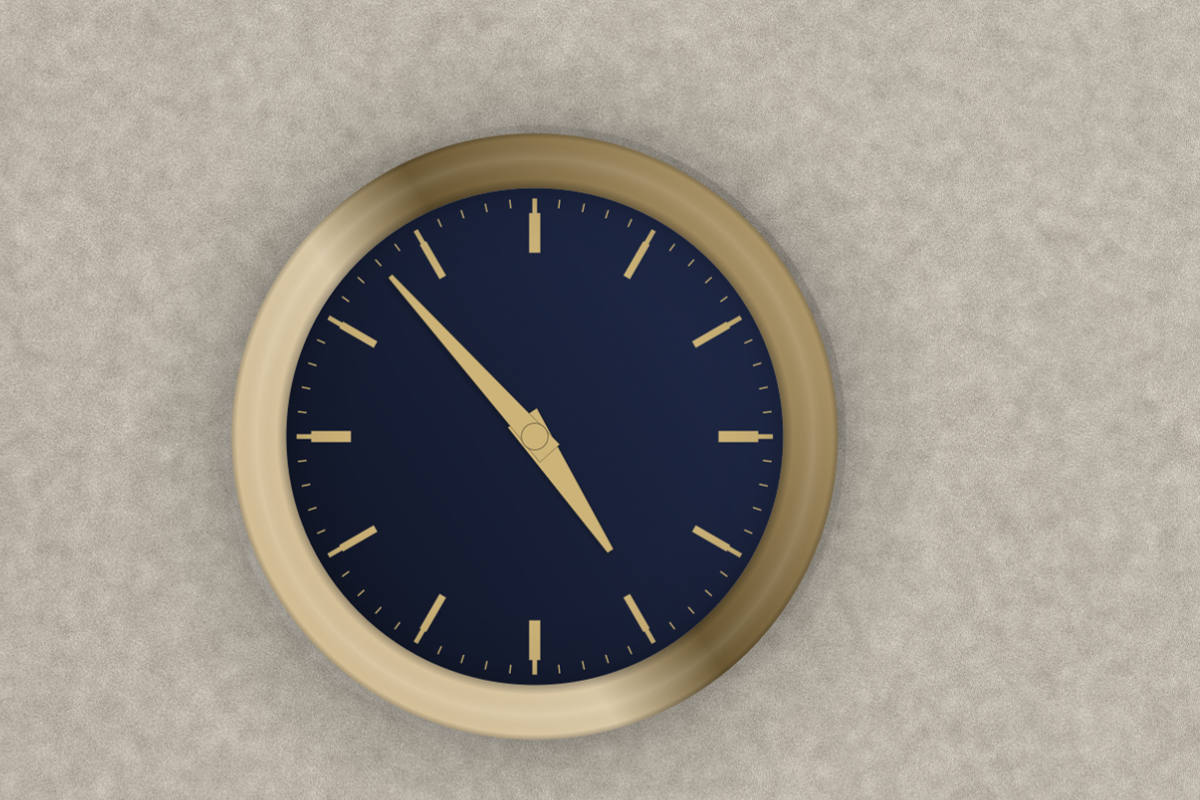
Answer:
4:53
